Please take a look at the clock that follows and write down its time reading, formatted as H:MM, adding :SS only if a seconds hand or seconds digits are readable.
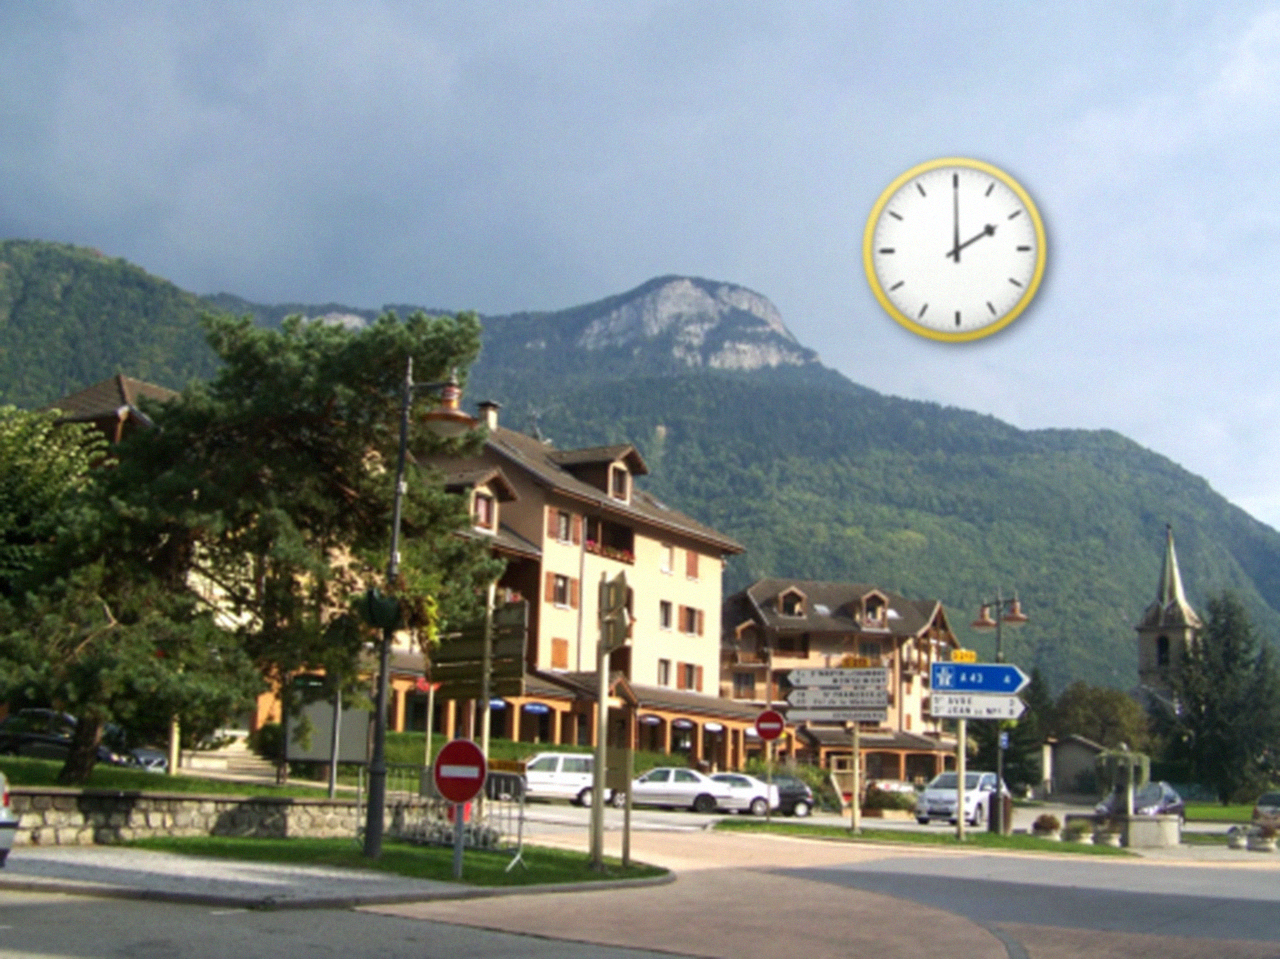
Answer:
2:00
